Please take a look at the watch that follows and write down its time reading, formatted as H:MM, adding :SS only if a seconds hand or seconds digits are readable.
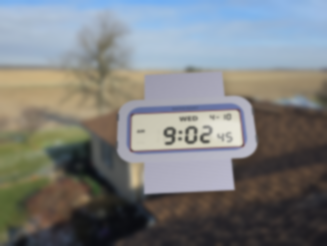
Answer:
9:02
